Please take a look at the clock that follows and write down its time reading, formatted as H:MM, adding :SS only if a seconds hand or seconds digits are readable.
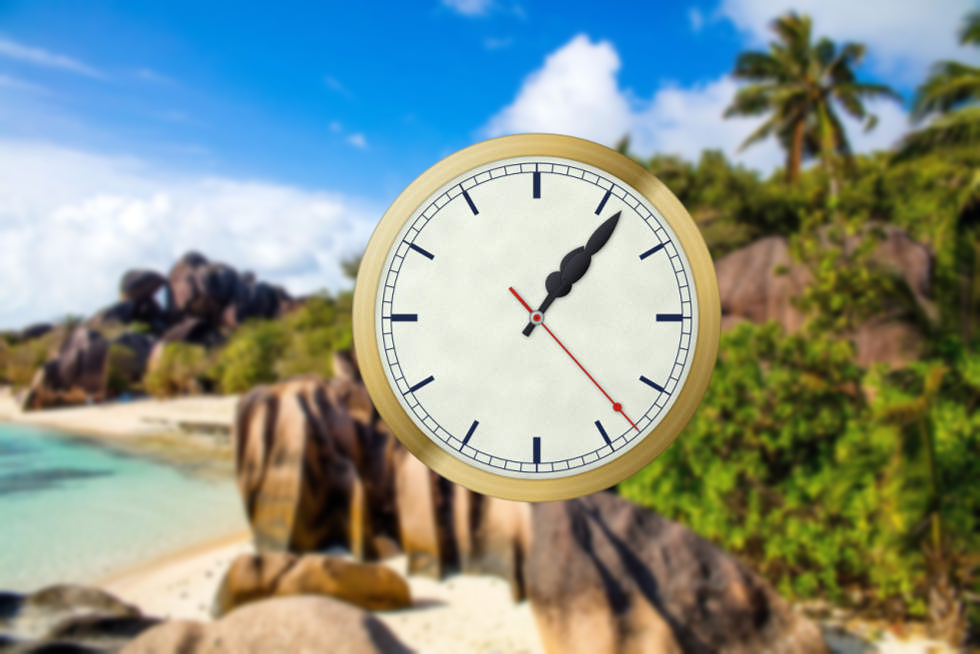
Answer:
1:06:23
